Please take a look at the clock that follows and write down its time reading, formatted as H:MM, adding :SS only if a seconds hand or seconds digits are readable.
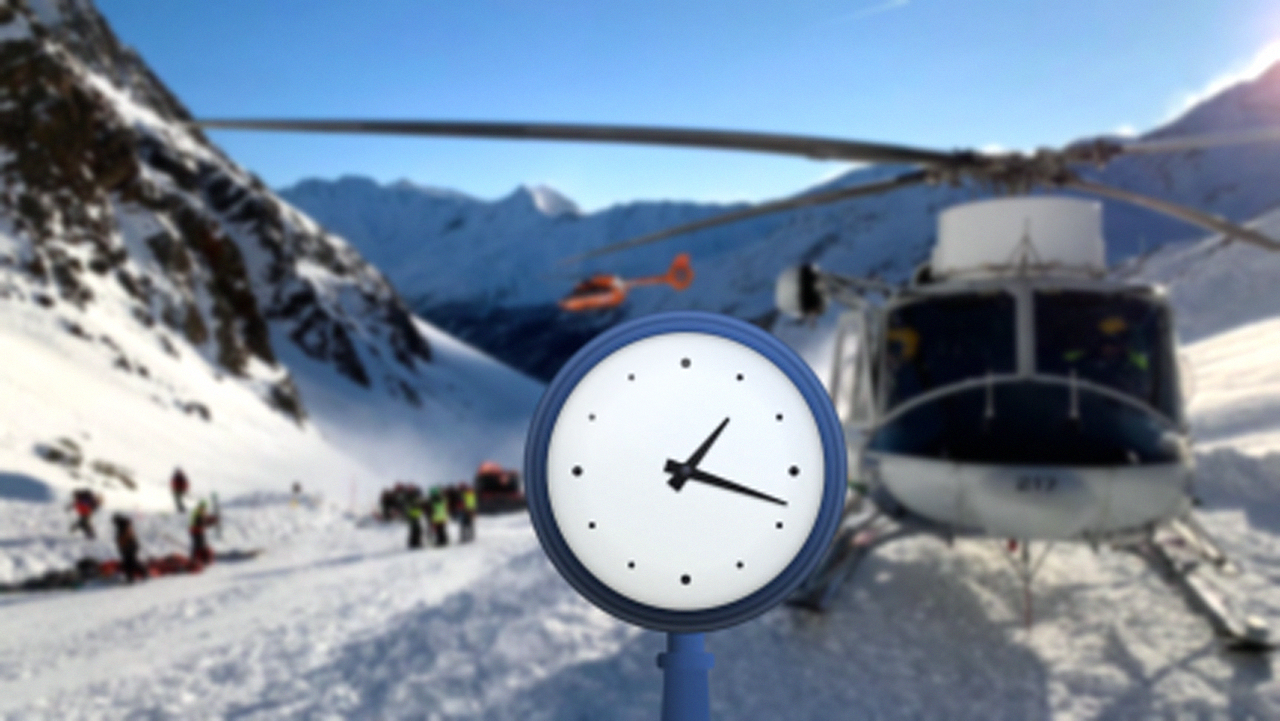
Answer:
1:18
